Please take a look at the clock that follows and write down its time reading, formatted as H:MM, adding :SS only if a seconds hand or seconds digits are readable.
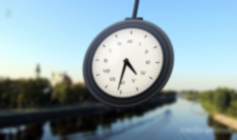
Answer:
4:31
